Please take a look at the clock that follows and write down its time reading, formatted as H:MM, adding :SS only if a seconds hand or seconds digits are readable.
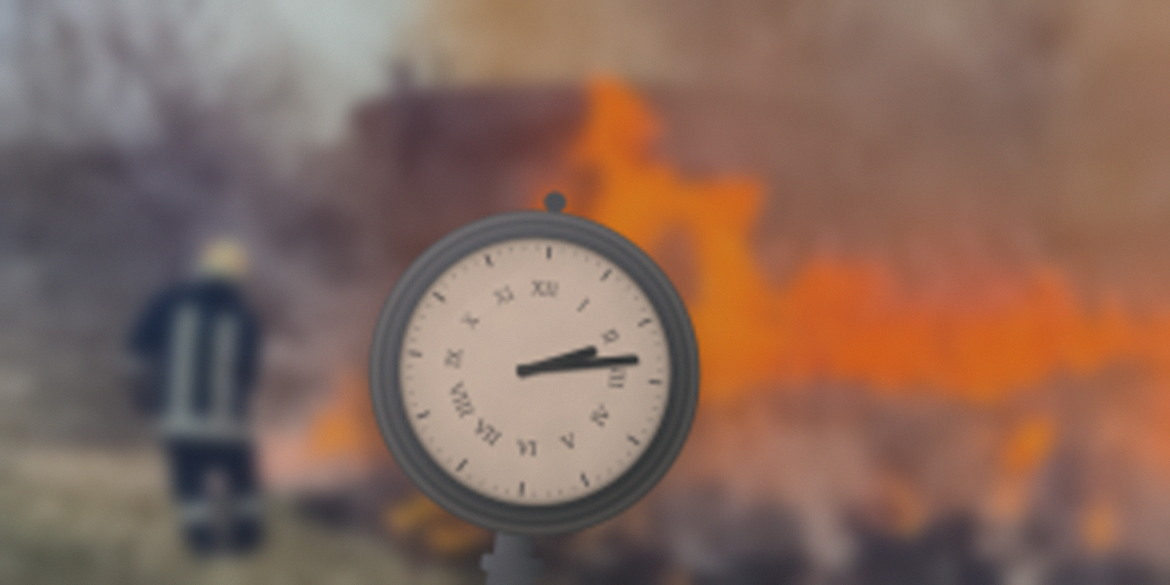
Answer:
2:13
